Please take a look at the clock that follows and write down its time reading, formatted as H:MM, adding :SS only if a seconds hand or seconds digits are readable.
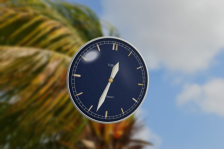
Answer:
12:33
